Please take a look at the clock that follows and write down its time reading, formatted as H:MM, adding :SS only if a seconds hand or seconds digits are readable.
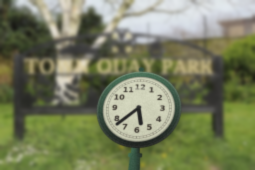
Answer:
5:38
